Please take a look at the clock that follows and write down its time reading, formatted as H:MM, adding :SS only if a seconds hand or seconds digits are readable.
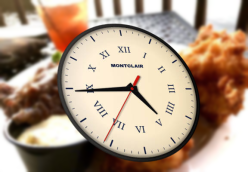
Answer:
4:44:36
